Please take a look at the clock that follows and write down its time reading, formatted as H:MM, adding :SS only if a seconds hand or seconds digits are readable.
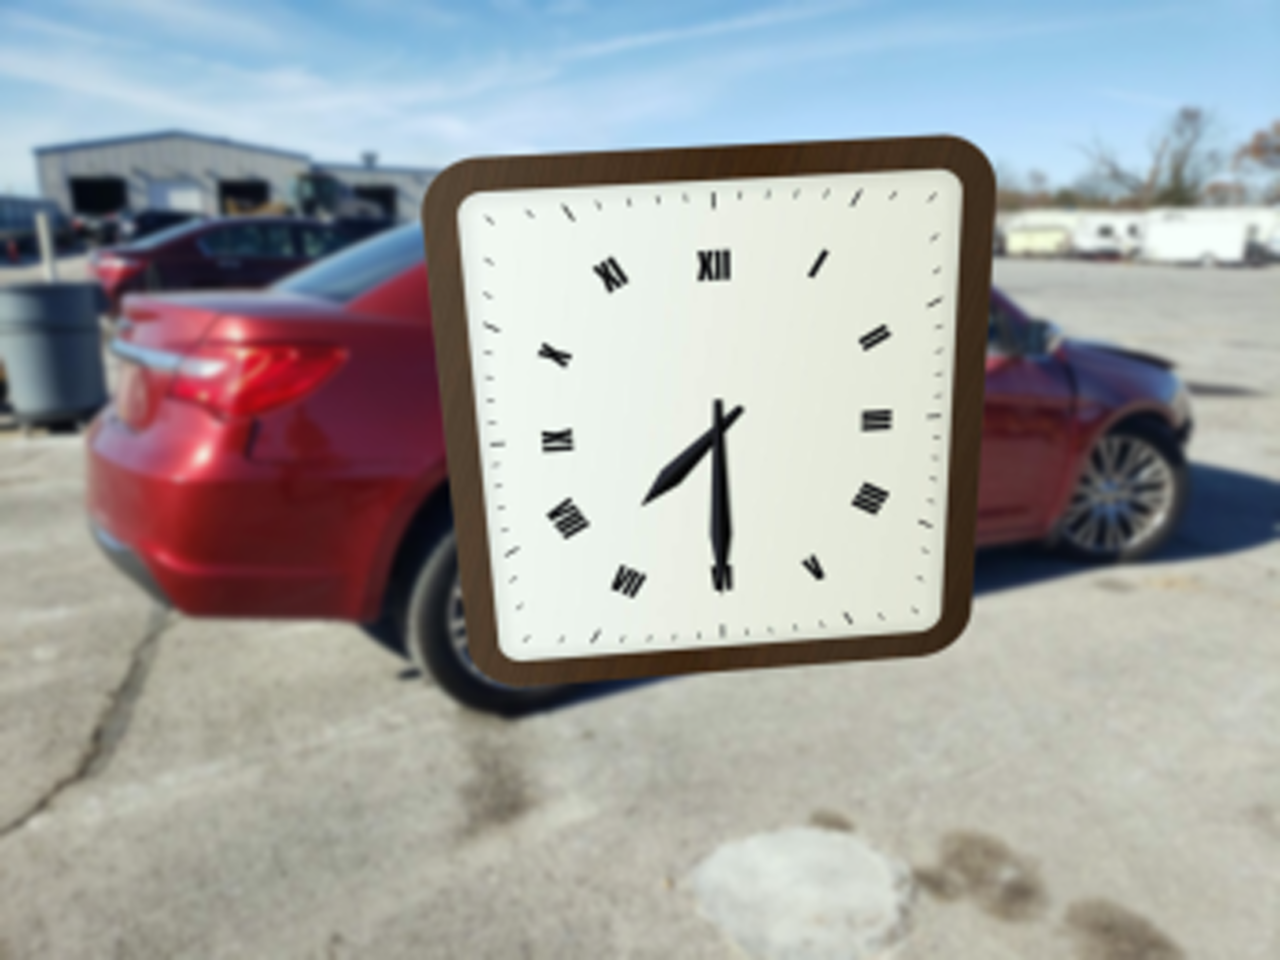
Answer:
7:30
